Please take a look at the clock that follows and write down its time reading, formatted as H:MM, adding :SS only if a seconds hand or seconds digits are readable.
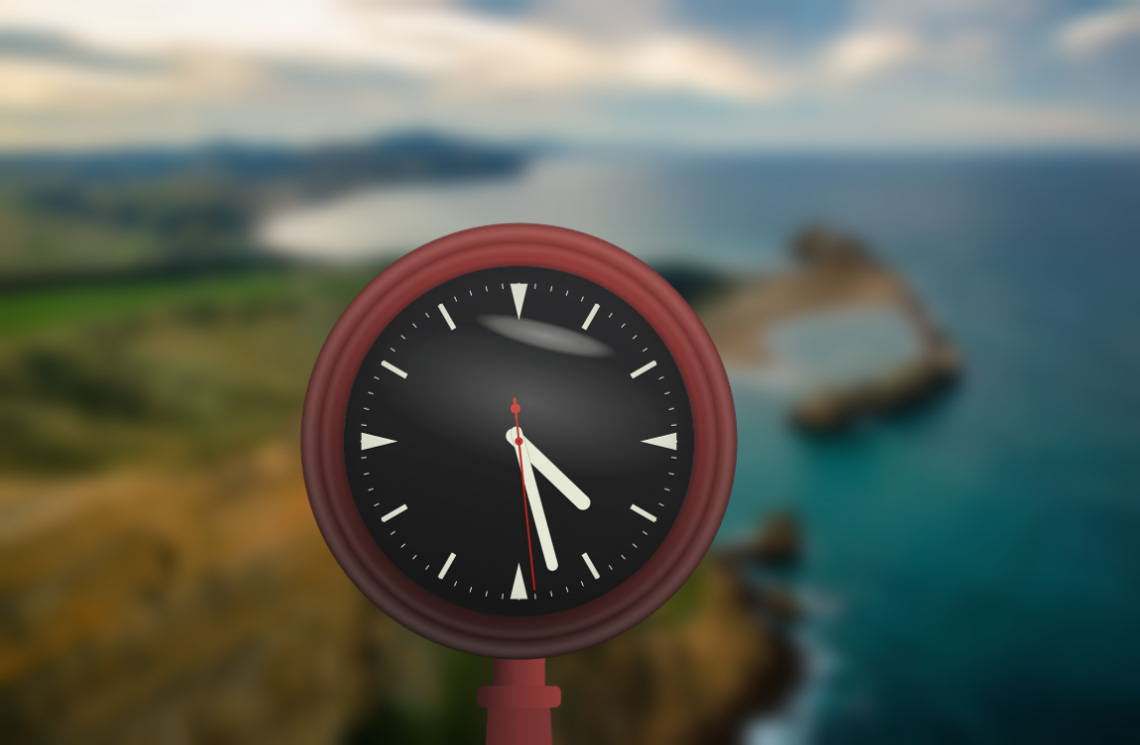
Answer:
4:27:29
